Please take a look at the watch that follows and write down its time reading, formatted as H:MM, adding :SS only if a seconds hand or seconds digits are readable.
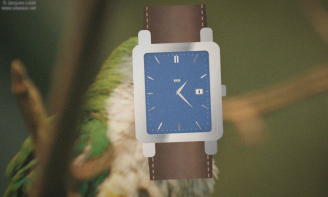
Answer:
1:23
